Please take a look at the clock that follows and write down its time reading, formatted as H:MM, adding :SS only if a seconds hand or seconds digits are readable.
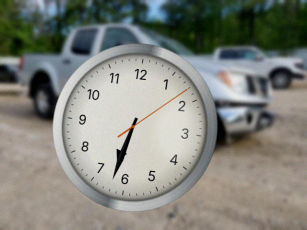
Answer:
6:32:08
